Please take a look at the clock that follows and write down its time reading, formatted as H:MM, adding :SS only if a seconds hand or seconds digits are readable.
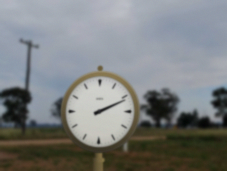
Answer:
2:11
